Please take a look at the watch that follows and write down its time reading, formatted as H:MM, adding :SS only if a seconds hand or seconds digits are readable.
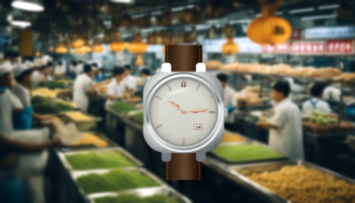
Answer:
10:14
